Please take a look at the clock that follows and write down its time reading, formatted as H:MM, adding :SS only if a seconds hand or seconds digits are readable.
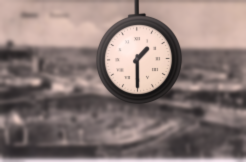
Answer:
1:30
